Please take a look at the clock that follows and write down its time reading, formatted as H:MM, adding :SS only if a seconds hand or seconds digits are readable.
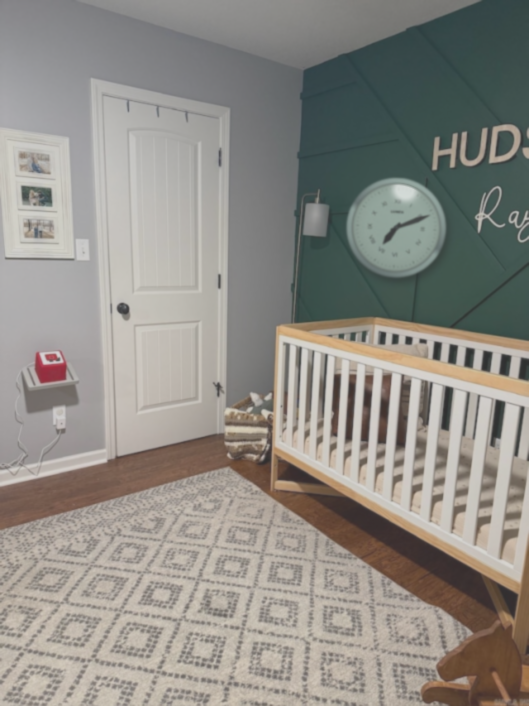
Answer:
7:11
